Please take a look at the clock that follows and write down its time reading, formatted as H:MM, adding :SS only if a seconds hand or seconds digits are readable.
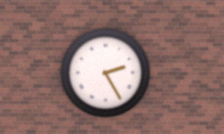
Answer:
2:25
